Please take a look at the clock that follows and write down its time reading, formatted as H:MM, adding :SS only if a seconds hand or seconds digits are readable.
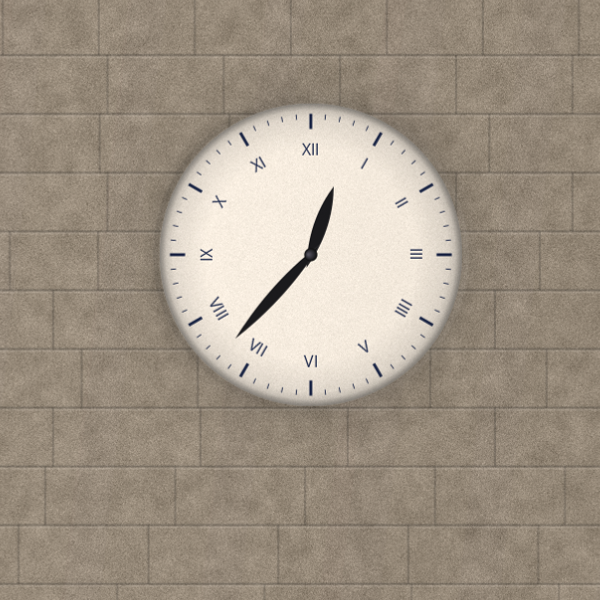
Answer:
12:37
